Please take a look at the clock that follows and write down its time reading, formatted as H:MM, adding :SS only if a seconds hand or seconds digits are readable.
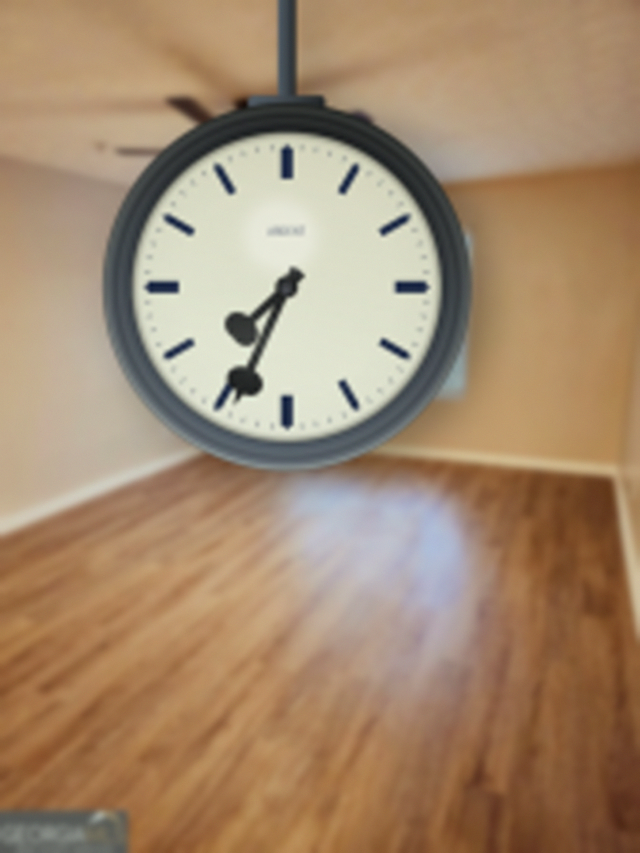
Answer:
7:34
